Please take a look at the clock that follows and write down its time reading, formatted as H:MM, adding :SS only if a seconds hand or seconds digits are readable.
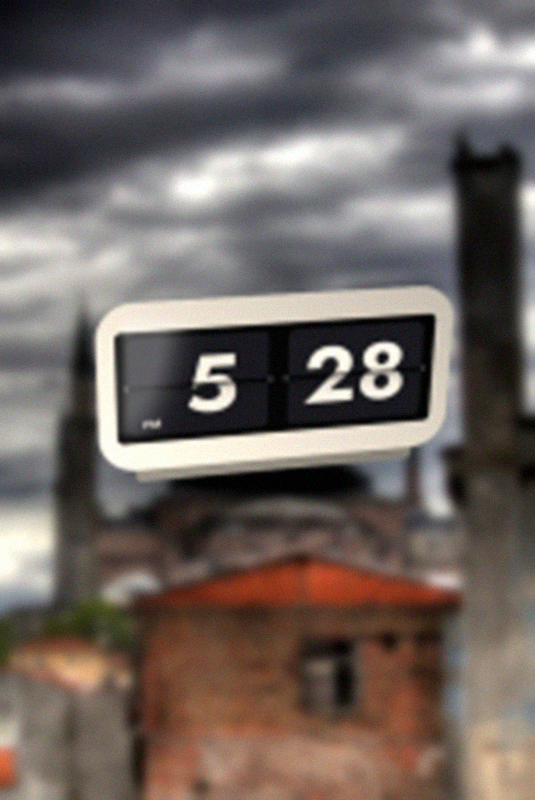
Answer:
5:28
